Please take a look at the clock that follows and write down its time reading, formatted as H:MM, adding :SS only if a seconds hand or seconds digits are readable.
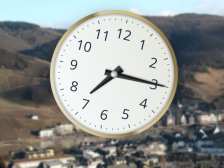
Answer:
7:15
